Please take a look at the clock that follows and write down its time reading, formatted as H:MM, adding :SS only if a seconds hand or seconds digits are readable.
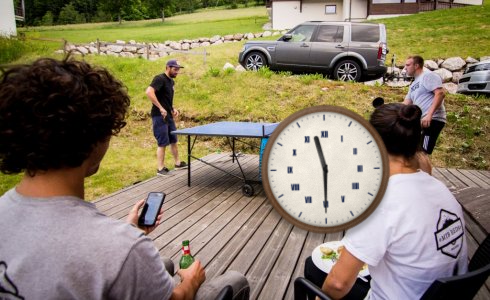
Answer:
11:30
